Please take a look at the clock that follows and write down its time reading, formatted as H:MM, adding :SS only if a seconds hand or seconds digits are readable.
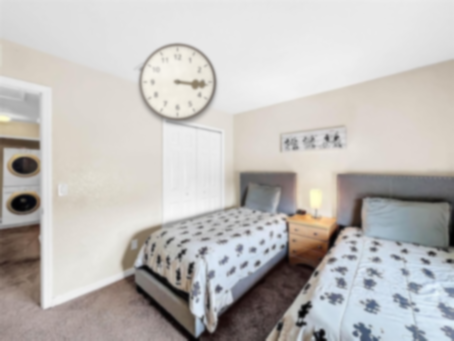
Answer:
3:16
